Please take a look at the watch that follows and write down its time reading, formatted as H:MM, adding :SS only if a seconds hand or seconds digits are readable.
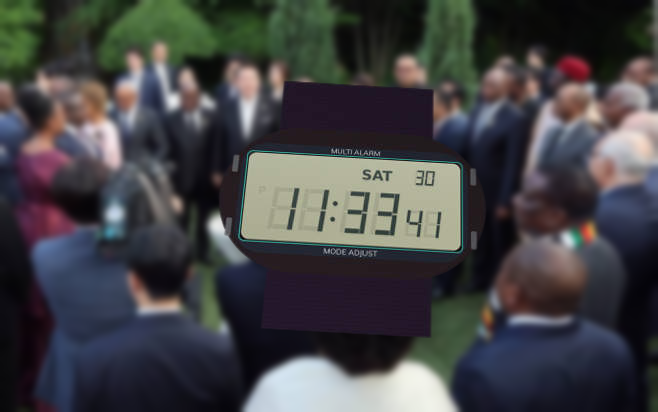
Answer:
11:33:41
